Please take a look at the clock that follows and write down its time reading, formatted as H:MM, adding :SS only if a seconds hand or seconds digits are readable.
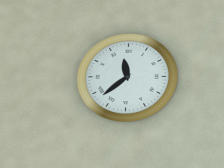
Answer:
11:38
